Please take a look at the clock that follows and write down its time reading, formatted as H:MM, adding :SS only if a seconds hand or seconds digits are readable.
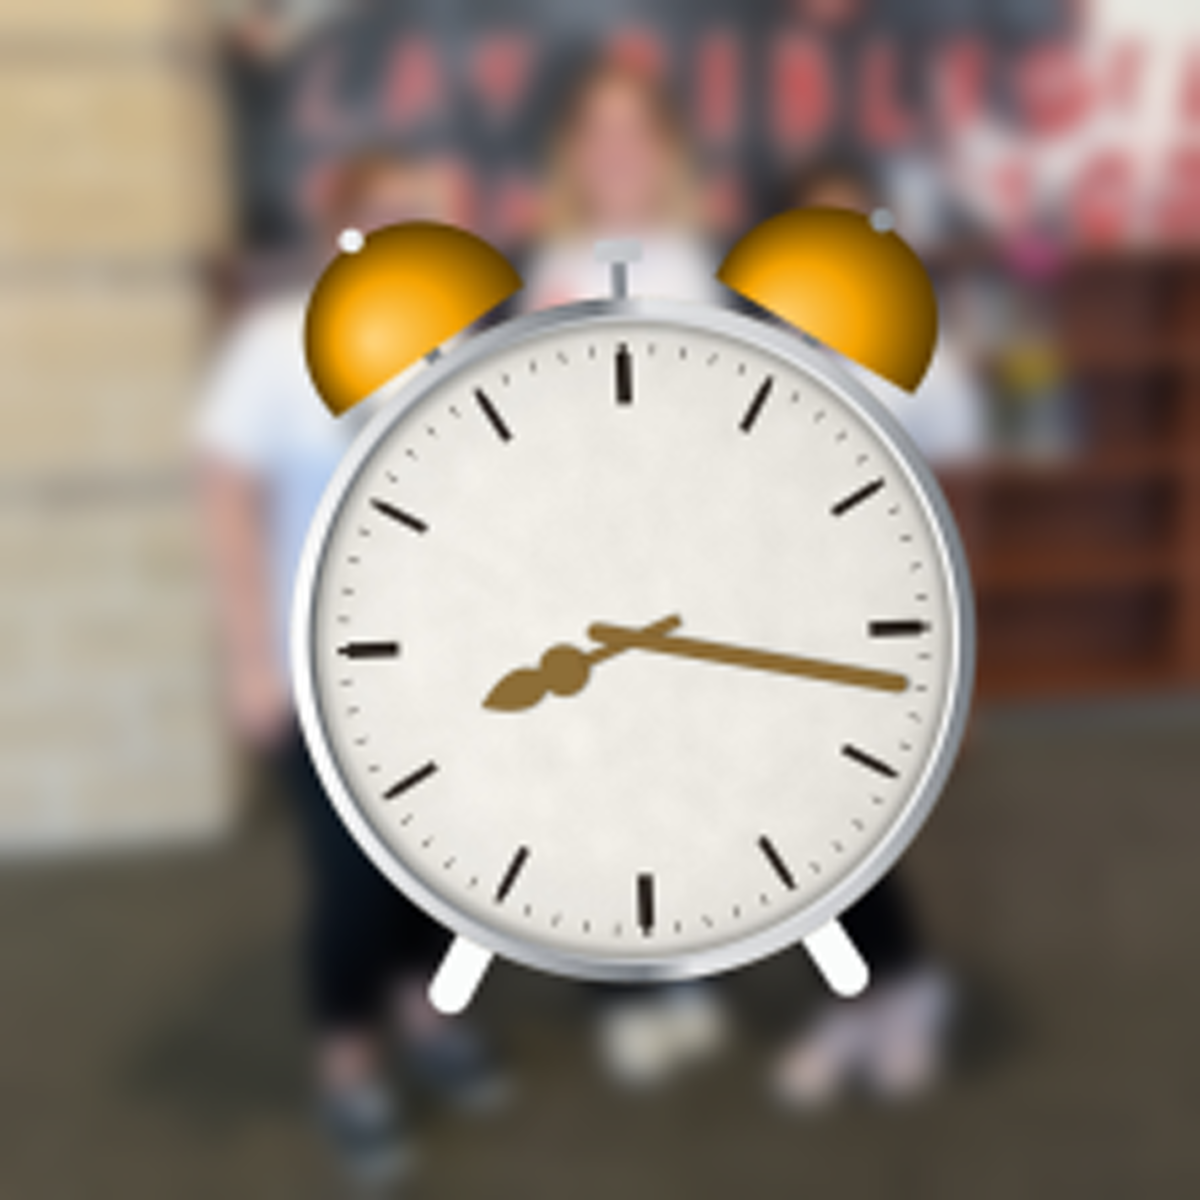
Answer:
8:17
